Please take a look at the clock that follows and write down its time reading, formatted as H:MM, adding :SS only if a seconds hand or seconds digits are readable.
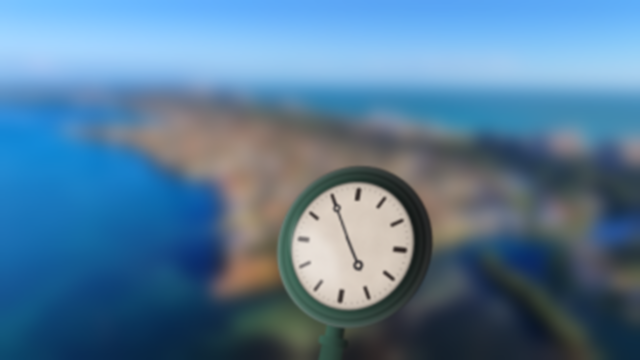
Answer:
4:55
